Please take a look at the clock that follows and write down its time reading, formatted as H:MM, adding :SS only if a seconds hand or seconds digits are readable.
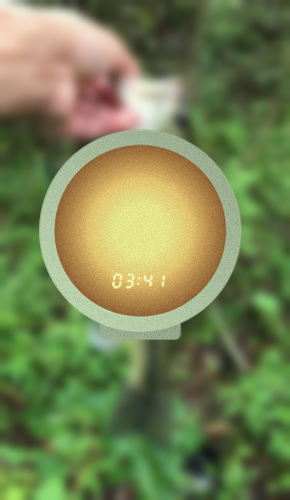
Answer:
3:41
